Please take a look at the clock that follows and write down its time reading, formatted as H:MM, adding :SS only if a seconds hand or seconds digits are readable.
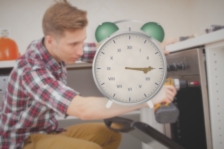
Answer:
3:15
